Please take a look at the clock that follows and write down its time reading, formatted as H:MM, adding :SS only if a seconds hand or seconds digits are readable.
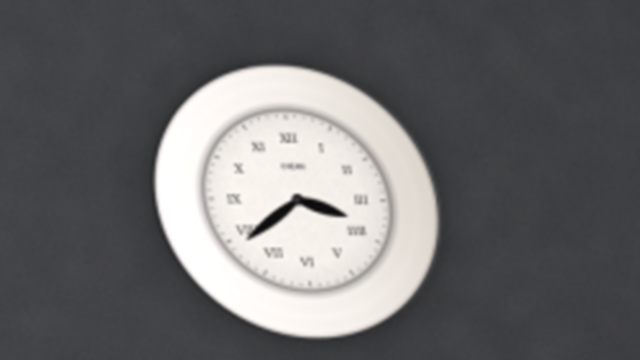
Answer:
3:39
